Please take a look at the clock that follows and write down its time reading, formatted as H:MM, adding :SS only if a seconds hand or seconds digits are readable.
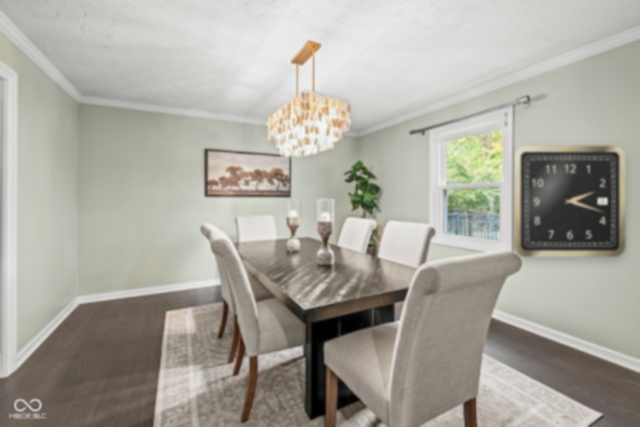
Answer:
2:18
